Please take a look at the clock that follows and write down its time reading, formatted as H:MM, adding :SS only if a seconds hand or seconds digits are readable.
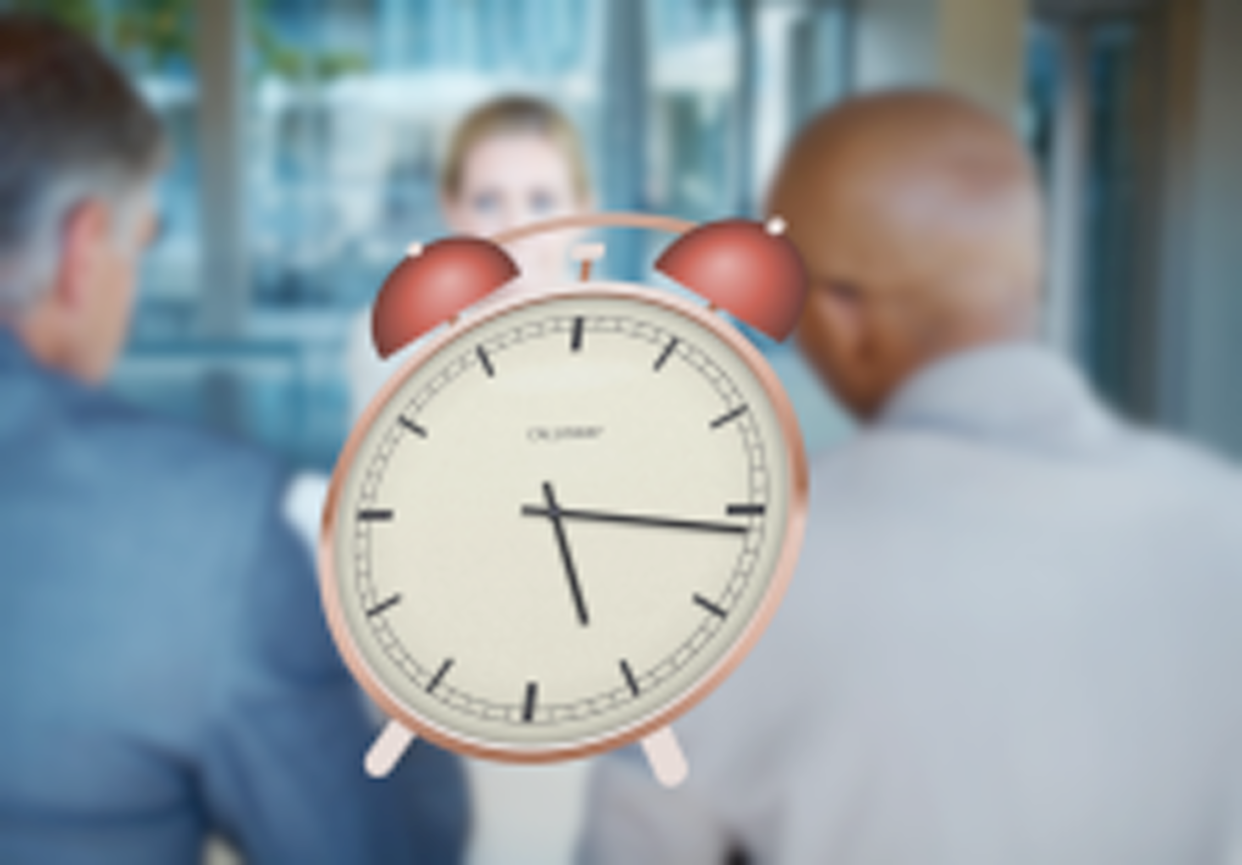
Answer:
5:16
